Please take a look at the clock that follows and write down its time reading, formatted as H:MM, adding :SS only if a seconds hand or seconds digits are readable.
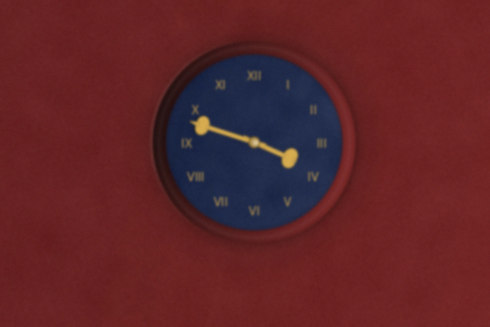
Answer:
3:48
